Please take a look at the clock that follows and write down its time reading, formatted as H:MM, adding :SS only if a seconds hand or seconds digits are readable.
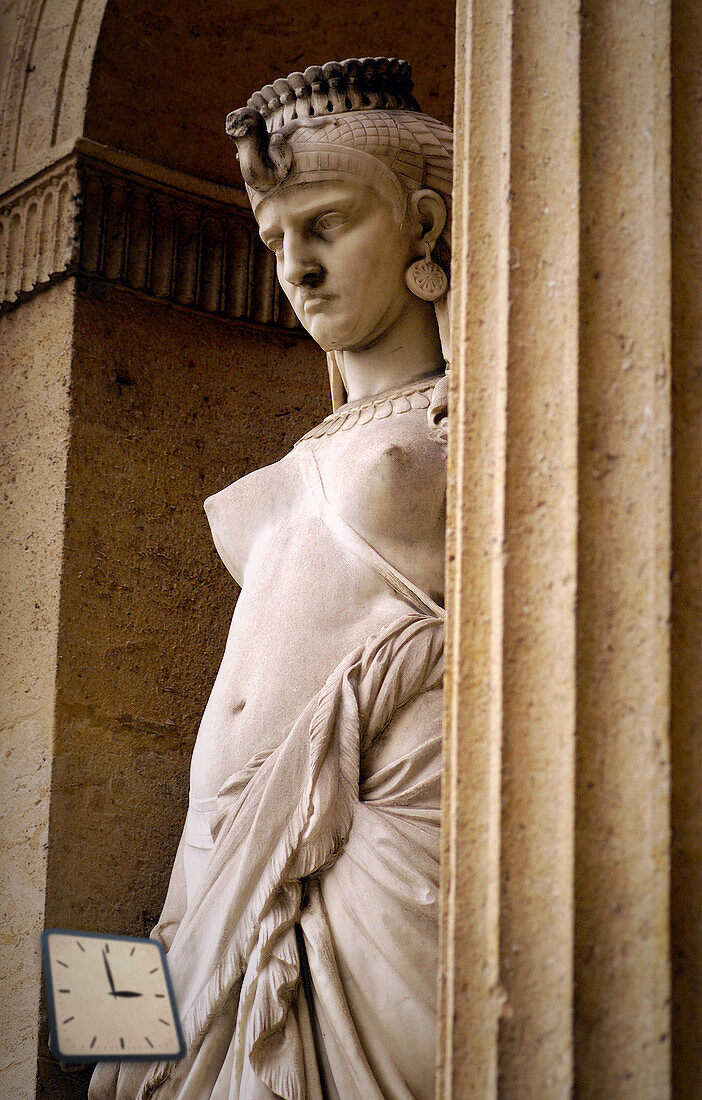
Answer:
2:59
